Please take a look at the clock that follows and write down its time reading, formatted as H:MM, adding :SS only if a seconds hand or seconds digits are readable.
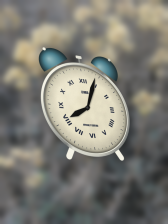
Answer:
8:04
